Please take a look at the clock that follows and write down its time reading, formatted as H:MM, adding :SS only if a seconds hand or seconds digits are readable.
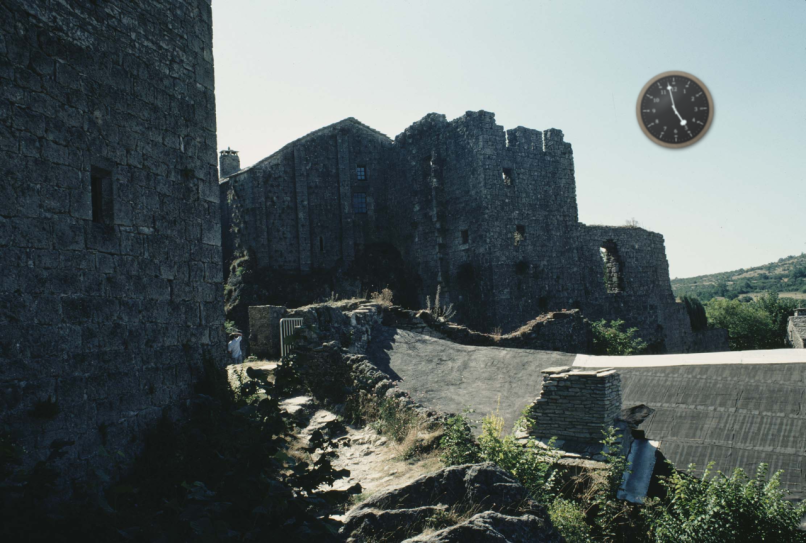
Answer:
4:58
